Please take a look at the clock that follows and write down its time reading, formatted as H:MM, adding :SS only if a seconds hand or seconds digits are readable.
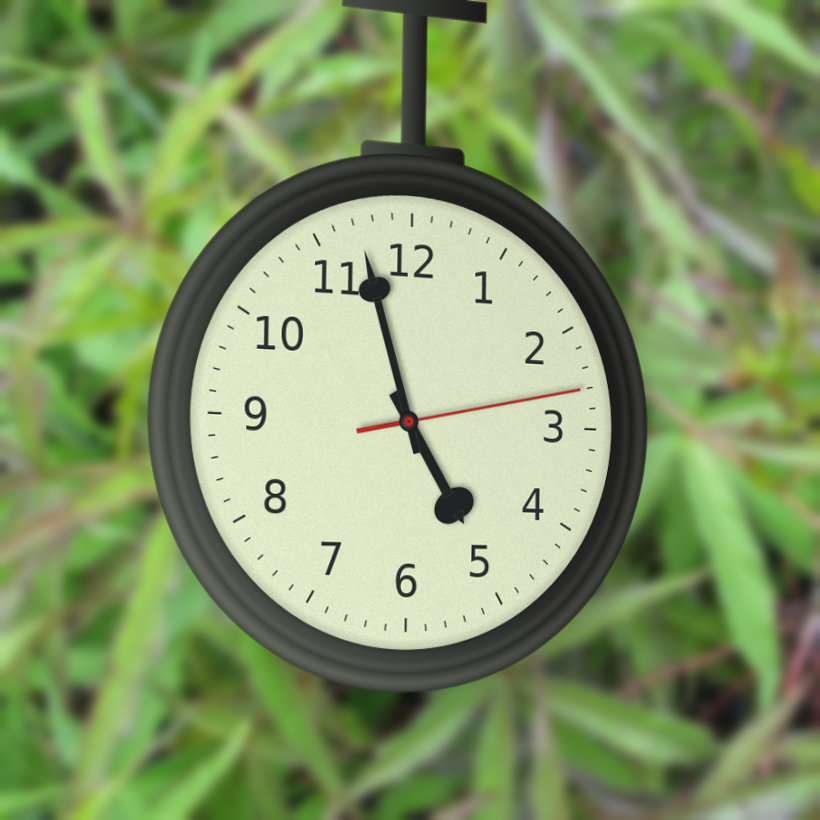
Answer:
4:57:13
